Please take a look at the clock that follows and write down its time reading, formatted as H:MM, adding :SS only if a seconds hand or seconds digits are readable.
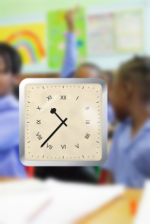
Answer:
10:37
